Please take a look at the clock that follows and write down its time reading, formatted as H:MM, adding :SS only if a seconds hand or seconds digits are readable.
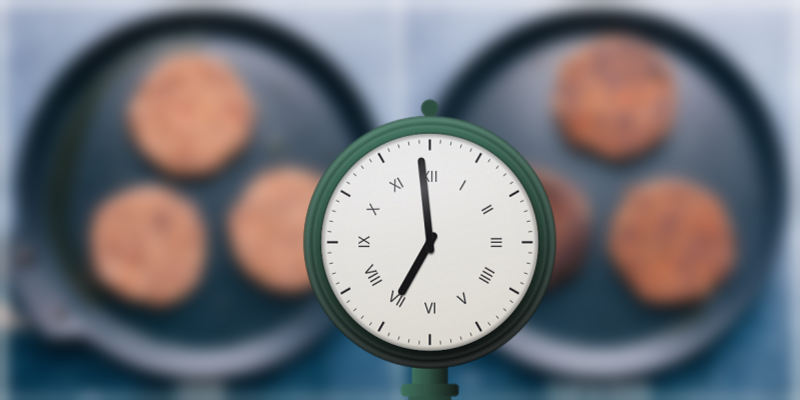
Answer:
6:59
